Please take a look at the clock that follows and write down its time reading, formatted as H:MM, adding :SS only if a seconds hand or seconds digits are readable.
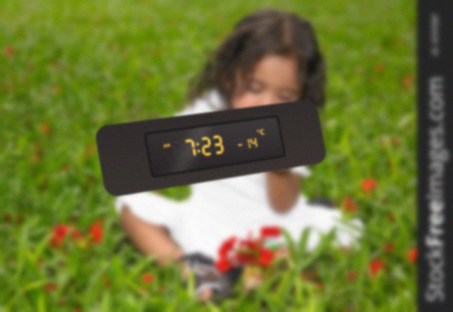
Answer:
7:23
